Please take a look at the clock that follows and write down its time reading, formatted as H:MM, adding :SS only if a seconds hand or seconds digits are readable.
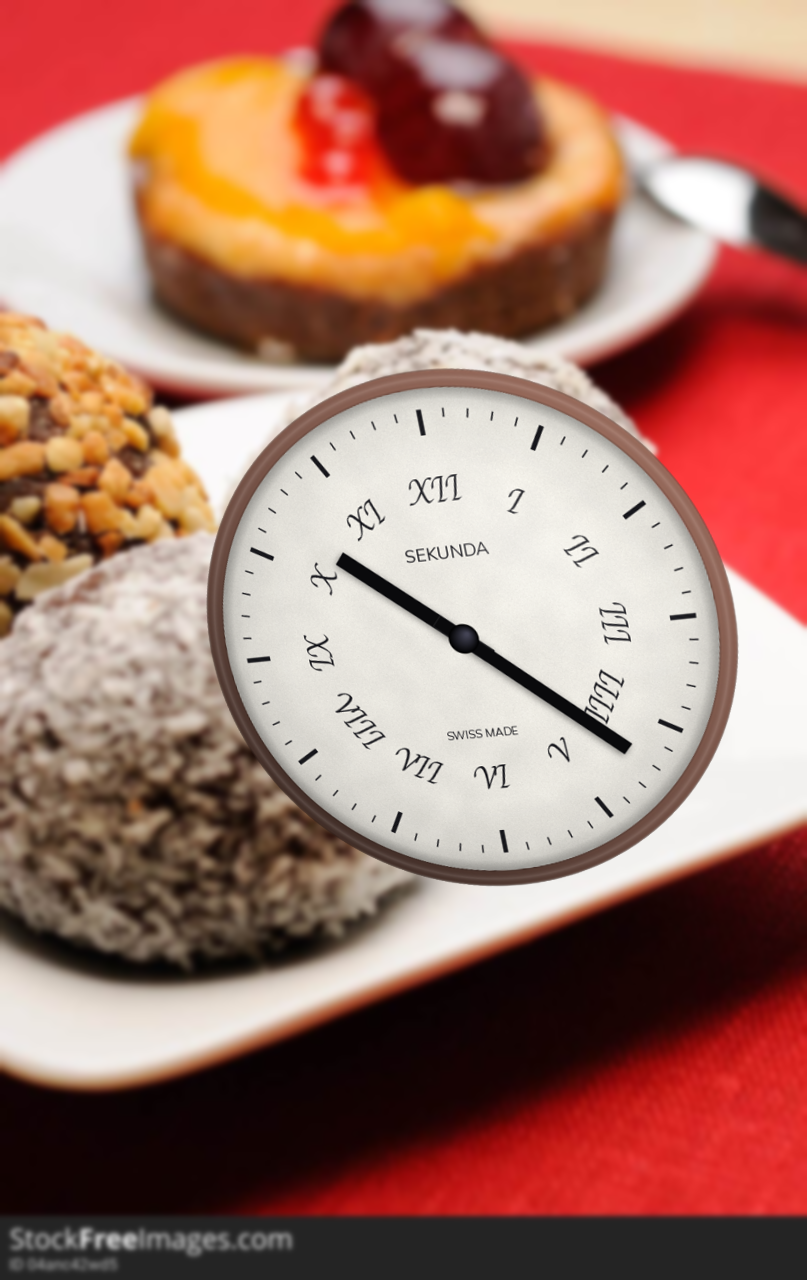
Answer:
10:22
